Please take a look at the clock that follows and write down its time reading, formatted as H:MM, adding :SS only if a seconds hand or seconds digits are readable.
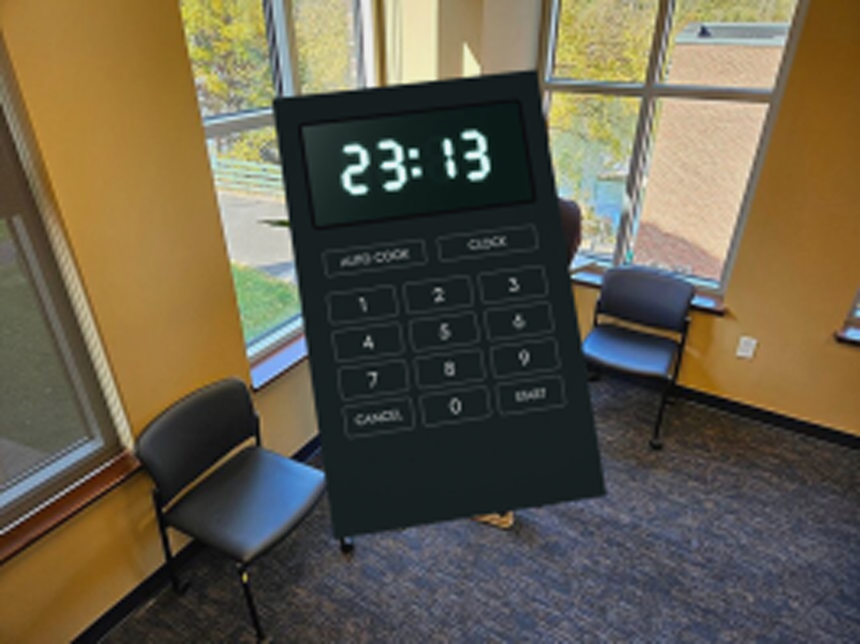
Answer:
23:13
